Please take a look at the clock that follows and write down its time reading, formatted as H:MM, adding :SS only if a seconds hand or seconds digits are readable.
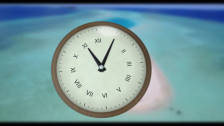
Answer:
11:05
